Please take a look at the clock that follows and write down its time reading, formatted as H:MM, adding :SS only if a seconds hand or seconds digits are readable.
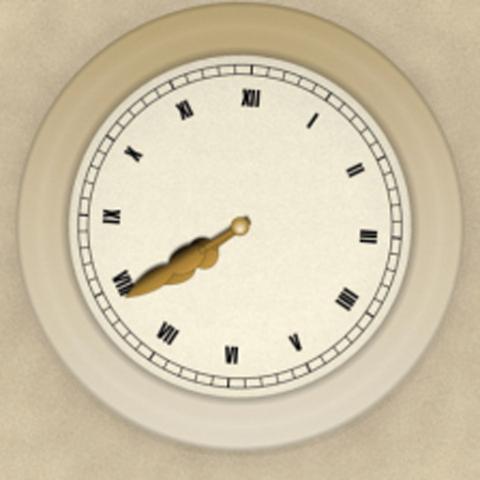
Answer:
7:39
